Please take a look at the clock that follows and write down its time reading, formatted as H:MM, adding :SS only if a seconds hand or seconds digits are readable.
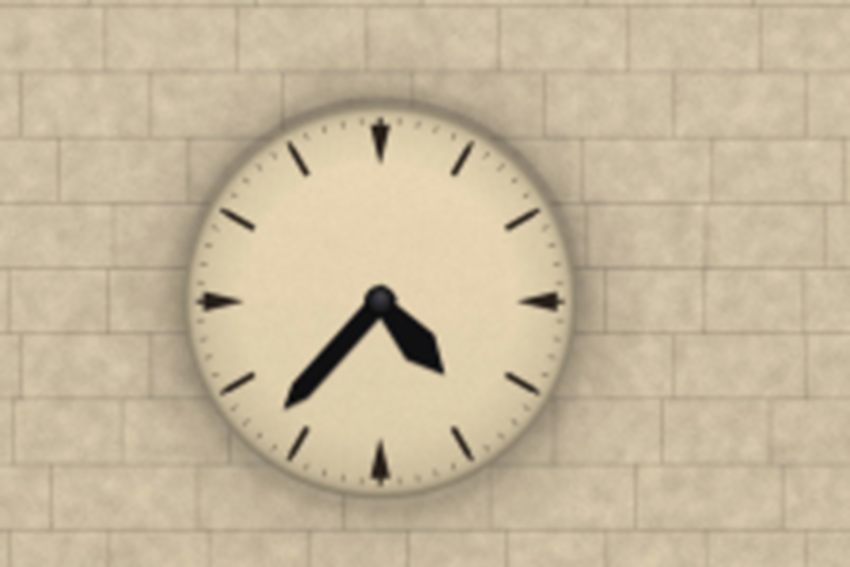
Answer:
4:37
